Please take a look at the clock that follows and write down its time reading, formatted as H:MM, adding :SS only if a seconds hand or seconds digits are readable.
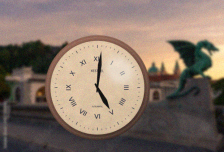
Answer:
5:01
